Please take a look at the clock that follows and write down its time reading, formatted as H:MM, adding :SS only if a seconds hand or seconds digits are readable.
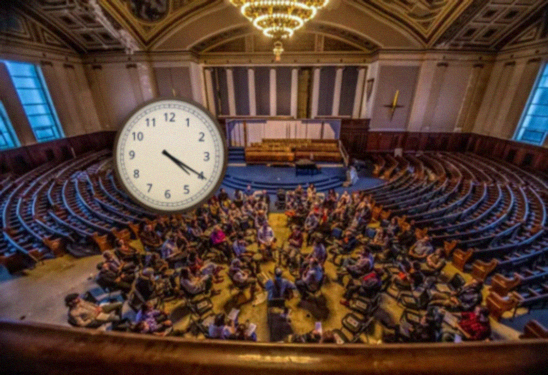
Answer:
4:20
